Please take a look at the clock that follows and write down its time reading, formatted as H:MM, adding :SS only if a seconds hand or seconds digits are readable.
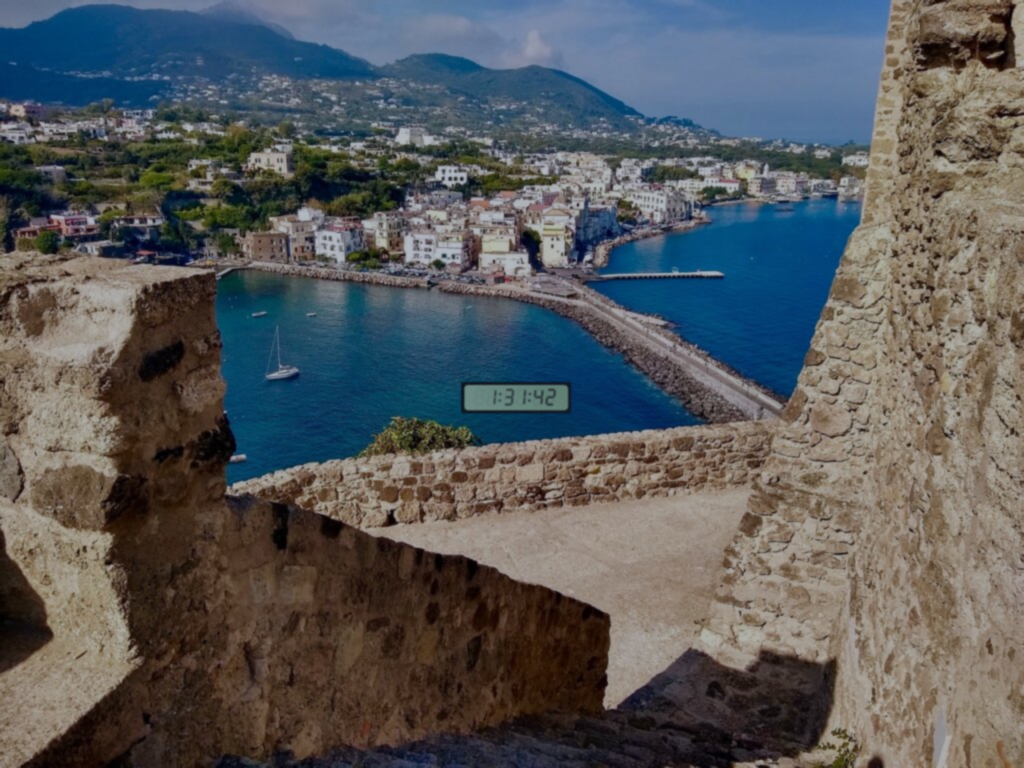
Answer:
1:31:42
